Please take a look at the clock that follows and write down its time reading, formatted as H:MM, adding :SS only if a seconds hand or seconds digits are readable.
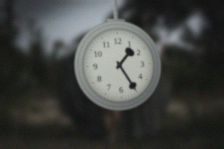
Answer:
1:25
